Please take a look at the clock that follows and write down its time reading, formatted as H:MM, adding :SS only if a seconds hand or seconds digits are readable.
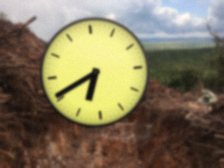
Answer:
6:41
